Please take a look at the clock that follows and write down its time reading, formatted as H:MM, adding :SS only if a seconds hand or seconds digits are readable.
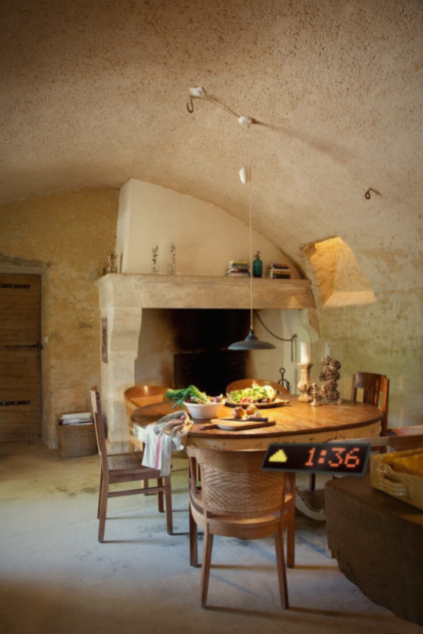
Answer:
1:36
